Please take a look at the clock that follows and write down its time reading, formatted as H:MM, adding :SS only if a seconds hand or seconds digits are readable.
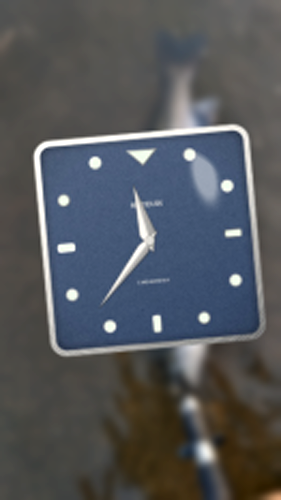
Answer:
11:37
